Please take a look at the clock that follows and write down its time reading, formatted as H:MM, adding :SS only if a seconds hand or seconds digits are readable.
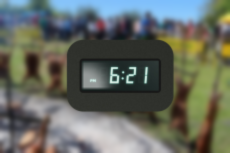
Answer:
6:21
